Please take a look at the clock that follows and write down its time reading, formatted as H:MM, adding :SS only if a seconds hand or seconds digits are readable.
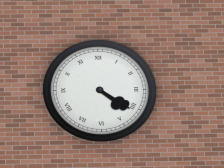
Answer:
4:21
